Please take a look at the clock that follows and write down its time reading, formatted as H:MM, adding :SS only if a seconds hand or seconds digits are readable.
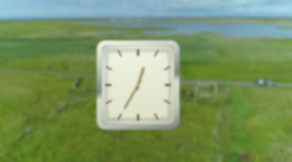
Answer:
12:35
